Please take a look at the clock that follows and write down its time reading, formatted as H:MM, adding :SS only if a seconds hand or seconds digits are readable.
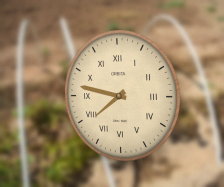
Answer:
7:47
